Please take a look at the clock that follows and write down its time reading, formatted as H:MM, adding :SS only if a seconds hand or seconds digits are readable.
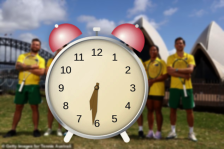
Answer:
6:31
